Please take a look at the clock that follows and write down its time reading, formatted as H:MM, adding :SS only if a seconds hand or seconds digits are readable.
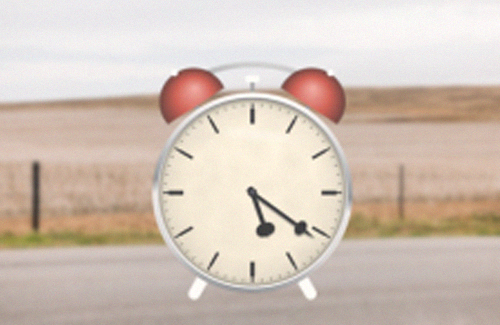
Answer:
5:21
